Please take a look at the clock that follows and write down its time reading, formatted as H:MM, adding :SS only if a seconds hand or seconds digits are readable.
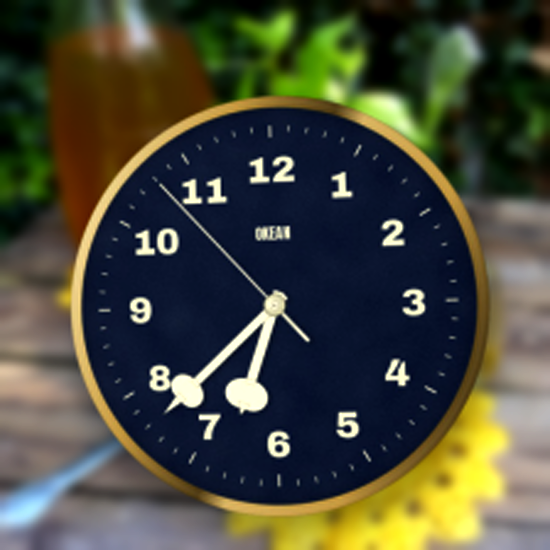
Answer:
6:37:53
